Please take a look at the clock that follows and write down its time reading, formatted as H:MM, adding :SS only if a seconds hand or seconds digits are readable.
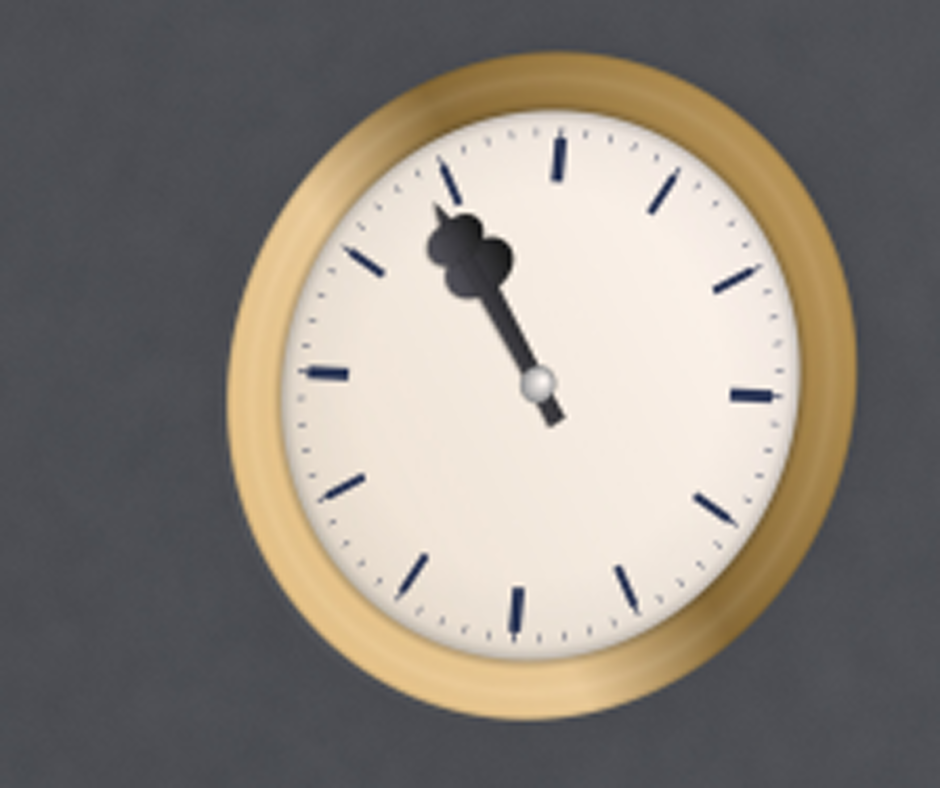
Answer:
10:54
